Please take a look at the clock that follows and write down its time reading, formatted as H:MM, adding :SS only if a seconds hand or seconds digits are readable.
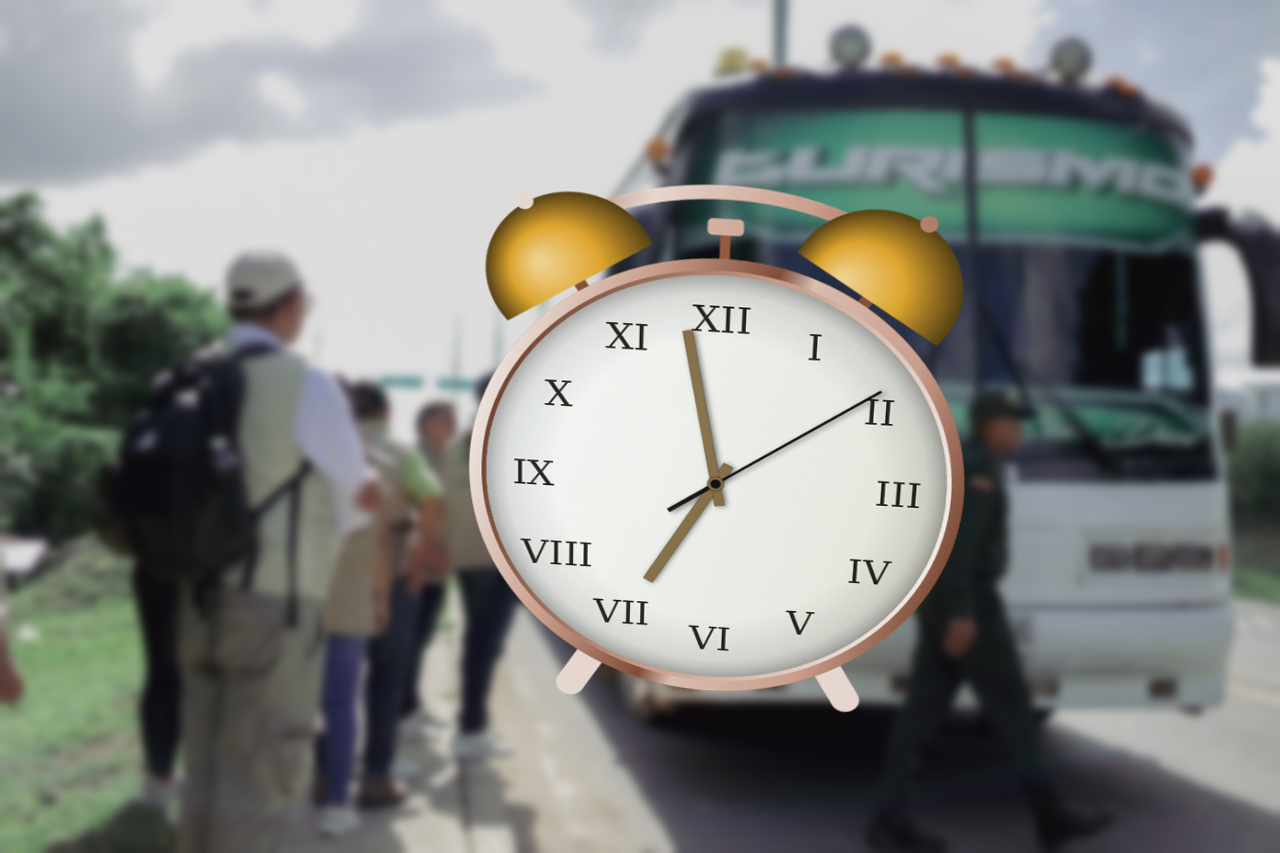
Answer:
6:58:09
